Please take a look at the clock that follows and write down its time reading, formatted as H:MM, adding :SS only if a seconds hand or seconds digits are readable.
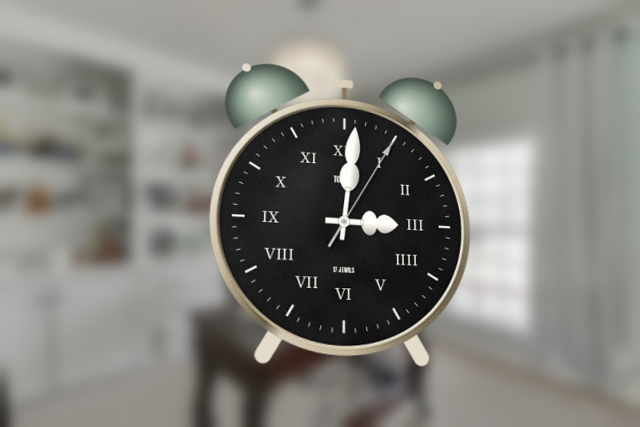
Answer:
3:01:05
